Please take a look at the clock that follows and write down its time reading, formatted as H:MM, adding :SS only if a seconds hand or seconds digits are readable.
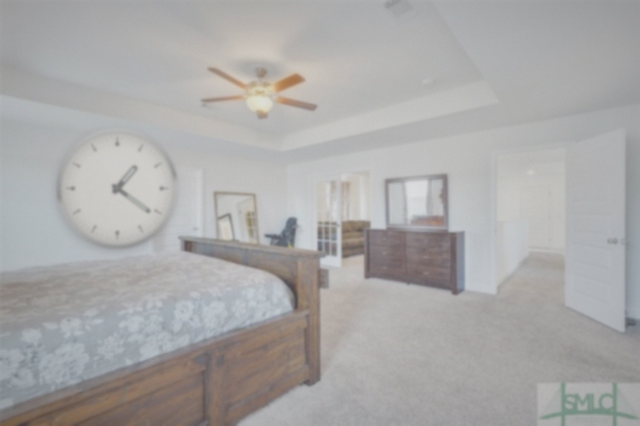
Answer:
1:21
